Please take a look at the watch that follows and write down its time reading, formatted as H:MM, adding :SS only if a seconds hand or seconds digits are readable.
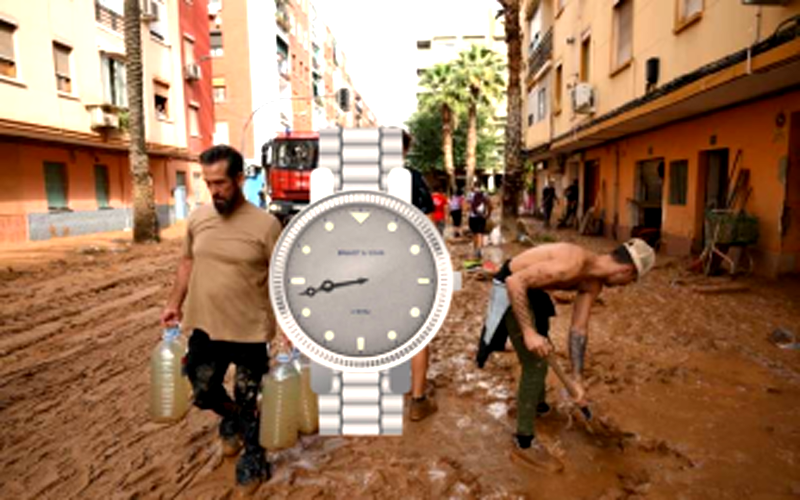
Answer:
8:43
